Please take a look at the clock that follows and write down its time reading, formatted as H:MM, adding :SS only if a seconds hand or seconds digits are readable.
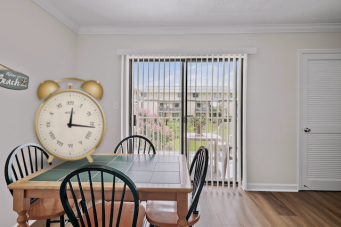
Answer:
12:16
